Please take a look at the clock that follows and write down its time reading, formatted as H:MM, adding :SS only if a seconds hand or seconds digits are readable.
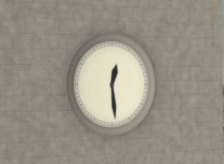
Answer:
12:29
